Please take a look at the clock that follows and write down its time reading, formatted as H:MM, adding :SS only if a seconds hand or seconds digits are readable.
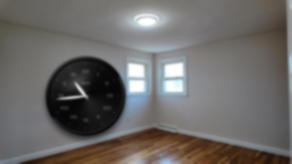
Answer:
10:44
